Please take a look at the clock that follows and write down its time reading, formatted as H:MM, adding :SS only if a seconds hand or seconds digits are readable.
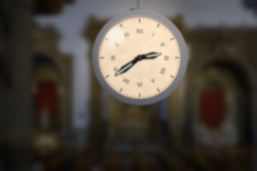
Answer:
2:39
